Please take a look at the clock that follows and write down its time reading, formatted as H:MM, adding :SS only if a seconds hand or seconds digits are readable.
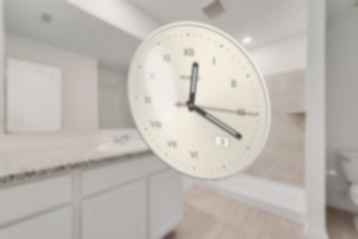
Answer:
12:19:15
